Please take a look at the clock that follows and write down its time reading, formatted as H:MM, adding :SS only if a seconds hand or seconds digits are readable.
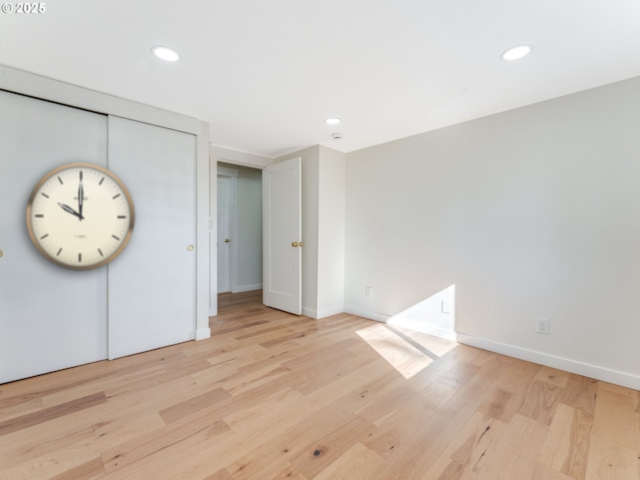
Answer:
10:00
